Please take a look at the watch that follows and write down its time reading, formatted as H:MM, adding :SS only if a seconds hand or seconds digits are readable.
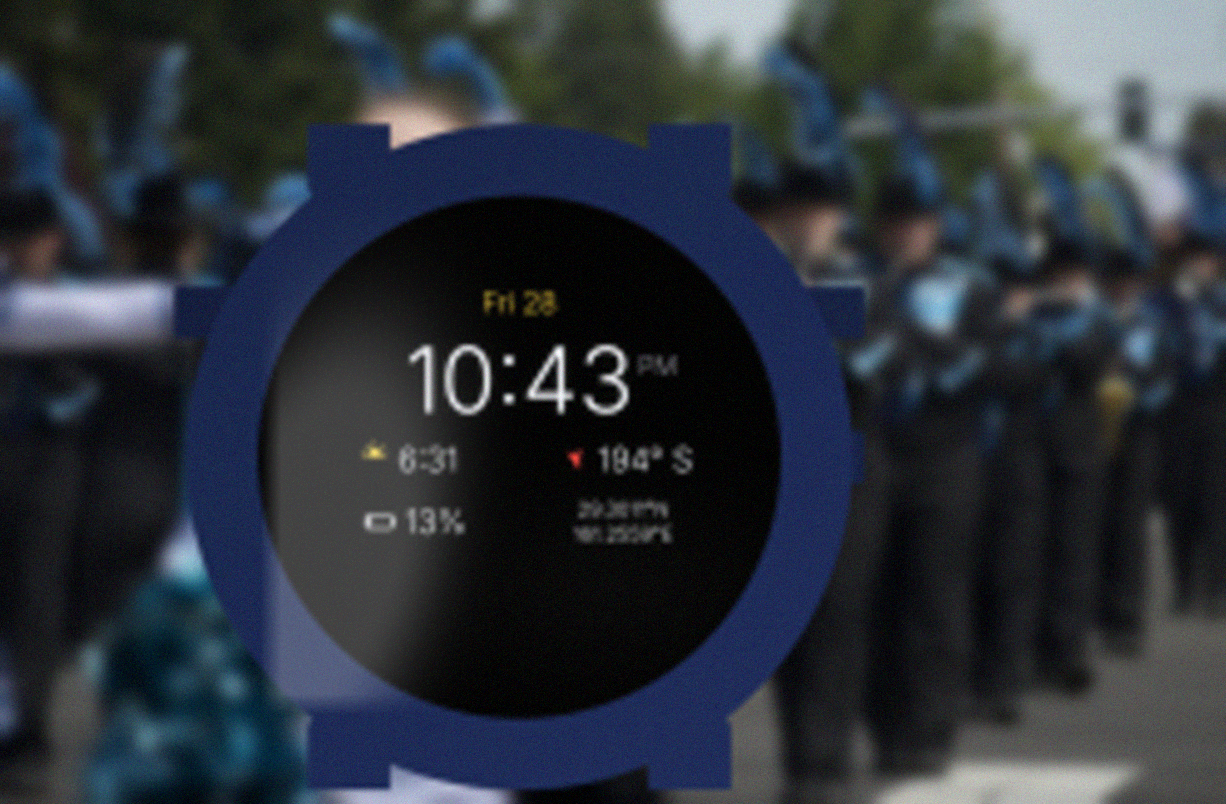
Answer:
10:43
